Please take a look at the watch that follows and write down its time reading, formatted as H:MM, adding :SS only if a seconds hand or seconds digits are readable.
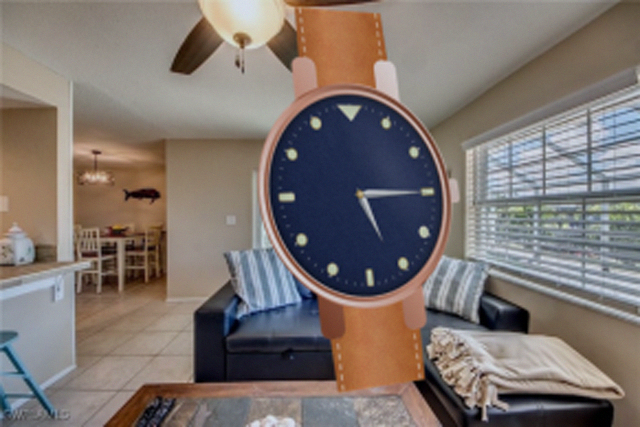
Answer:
5:15
